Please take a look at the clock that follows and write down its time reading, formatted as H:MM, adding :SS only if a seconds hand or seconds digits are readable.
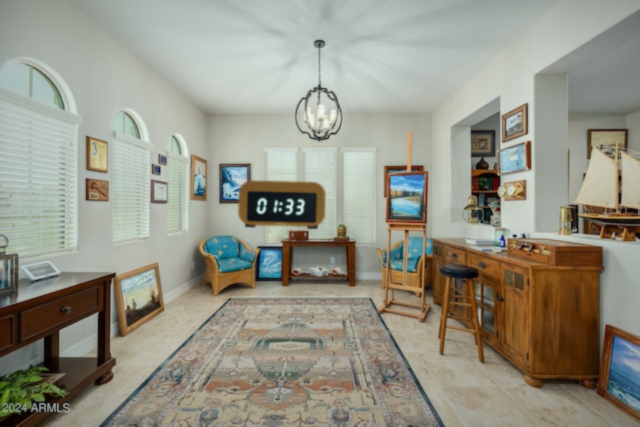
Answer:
1:33
